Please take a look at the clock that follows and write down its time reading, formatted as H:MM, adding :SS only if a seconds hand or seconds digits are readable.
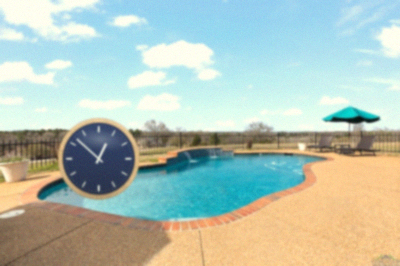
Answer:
12:52
